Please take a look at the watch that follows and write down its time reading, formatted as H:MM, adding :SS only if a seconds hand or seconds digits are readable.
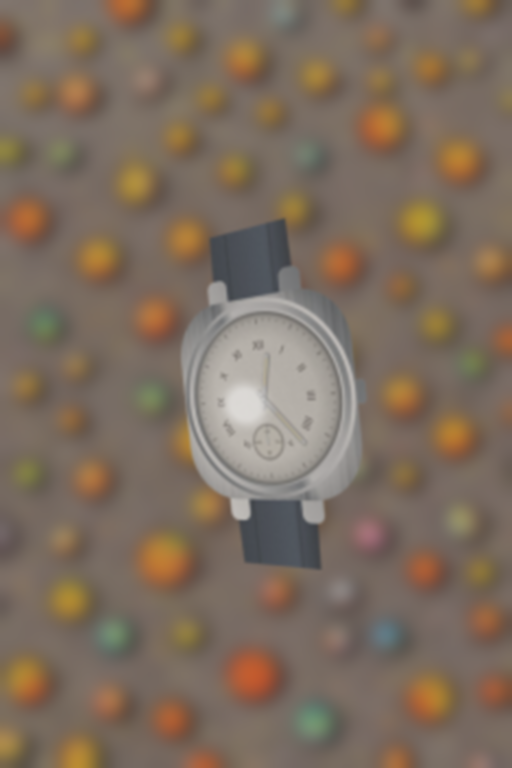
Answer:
12:23
